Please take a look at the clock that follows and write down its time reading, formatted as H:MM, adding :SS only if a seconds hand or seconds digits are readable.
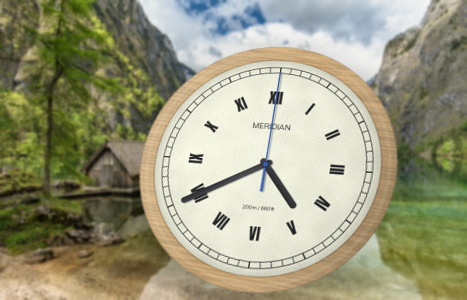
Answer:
4:40:00
